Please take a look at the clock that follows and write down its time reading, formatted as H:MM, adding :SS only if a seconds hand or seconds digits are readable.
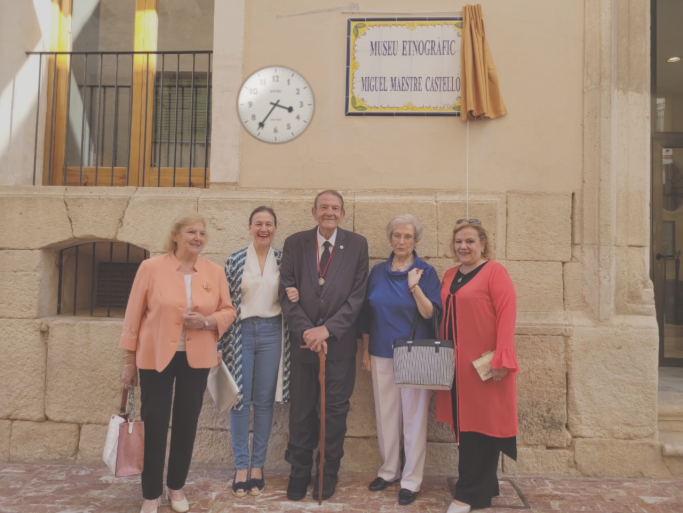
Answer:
3:36
